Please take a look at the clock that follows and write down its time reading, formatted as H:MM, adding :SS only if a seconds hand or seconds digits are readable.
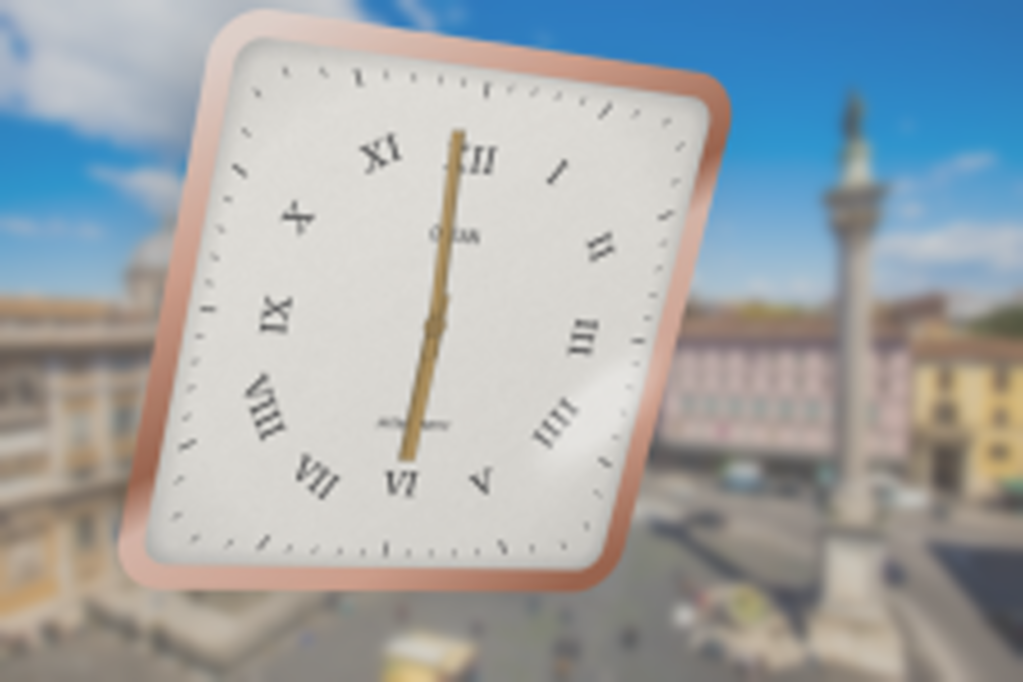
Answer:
5:59
